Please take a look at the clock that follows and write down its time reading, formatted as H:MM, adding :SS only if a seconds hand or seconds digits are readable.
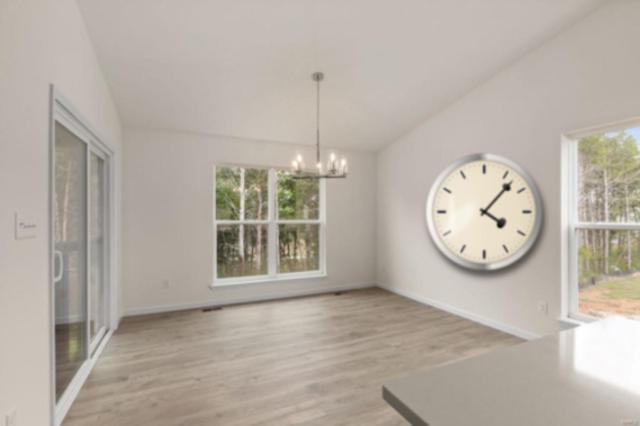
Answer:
4:07
